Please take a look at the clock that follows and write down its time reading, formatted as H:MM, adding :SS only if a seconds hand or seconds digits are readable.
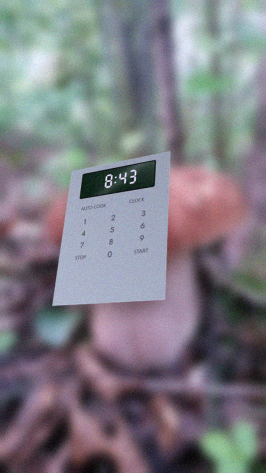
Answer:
8:43
